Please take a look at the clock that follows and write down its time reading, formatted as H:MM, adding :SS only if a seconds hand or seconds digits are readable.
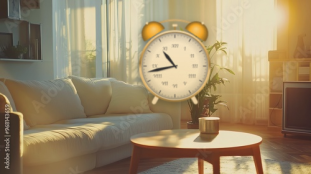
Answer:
10:43
